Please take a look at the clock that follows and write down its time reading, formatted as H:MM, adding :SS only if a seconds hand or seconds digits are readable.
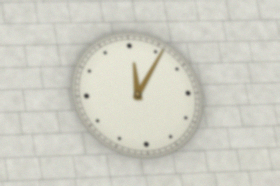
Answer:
12:06
